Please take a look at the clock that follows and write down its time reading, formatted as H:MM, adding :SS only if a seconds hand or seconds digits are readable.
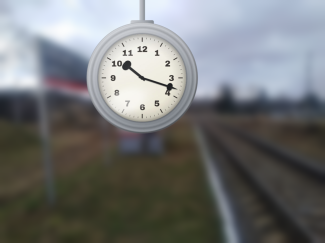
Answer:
10:18
